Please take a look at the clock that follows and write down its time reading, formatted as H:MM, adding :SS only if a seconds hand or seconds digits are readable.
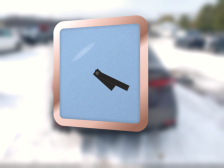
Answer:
4:19
